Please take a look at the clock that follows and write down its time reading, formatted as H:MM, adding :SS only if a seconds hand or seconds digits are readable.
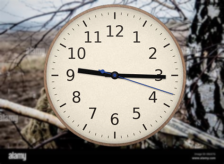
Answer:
9:15:18
